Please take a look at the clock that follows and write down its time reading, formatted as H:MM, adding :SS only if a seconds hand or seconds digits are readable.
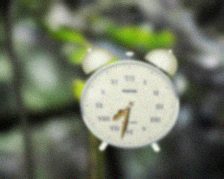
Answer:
7:32
